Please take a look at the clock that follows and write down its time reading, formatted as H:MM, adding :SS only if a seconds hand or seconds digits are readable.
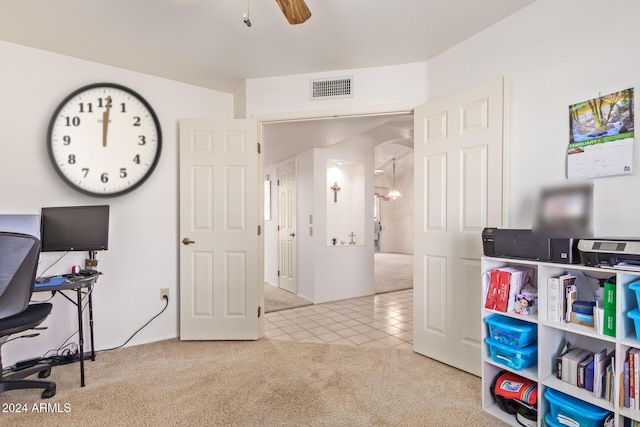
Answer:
12:01
